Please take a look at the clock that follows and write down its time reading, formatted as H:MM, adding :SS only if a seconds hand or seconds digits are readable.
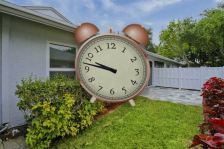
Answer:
9:47
